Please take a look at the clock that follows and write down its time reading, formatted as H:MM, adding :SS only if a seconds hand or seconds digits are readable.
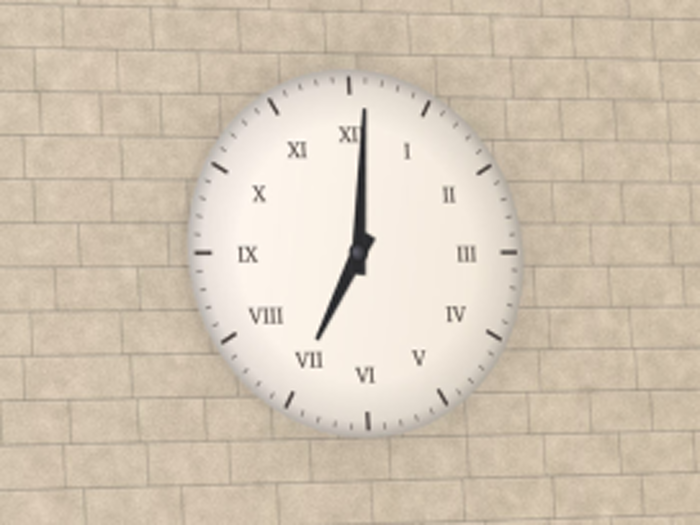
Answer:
7:01
